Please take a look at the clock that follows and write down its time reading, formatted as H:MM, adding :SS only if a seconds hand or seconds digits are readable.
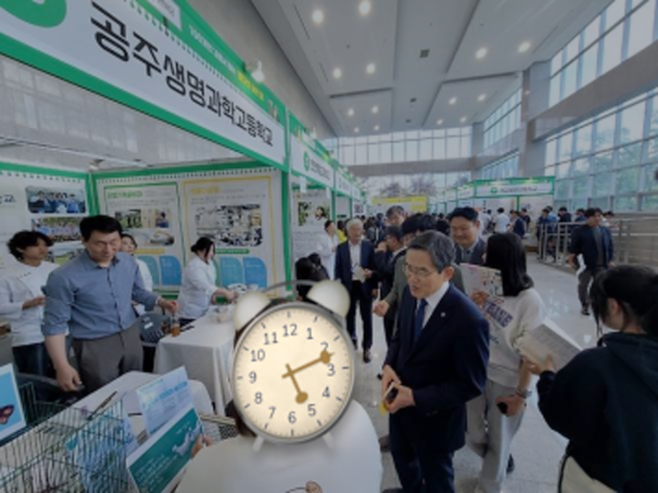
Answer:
5:12
